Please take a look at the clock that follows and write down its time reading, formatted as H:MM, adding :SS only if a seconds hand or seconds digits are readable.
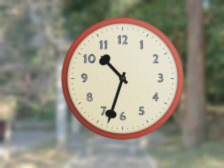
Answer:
10:33
